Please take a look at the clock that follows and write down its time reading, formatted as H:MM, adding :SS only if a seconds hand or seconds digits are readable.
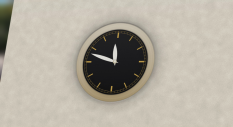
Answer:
11:48
